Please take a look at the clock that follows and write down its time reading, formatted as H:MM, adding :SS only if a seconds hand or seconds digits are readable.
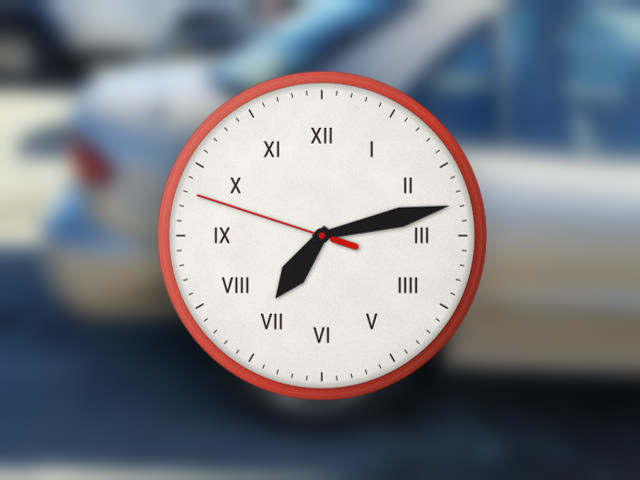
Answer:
7:12:48
